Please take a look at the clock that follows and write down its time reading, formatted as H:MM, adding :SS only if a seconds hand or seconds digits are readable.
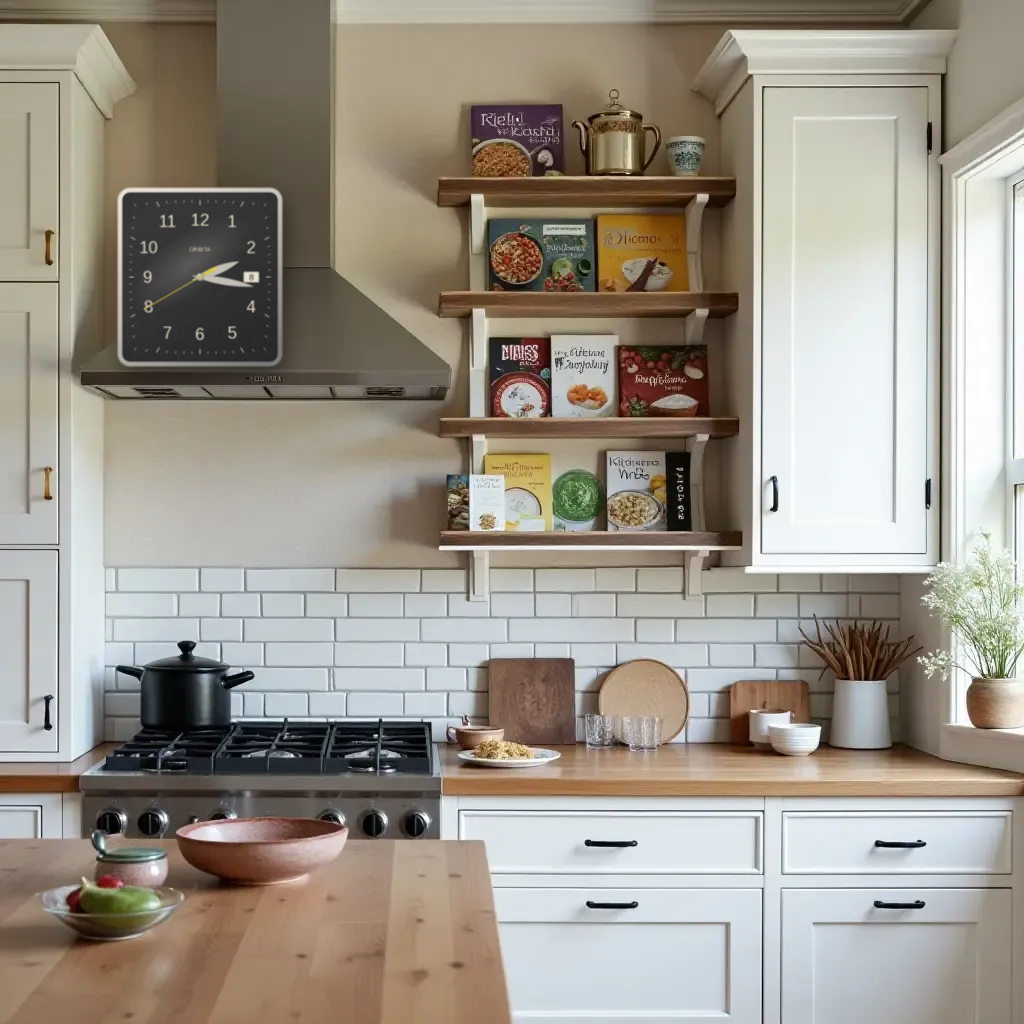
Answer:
2:16:40
